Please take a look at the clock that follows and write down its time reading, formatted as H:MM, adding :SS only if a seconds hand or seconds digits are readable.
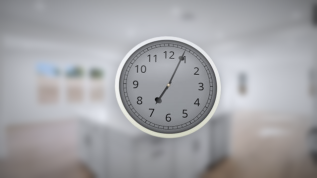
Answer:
7:04
